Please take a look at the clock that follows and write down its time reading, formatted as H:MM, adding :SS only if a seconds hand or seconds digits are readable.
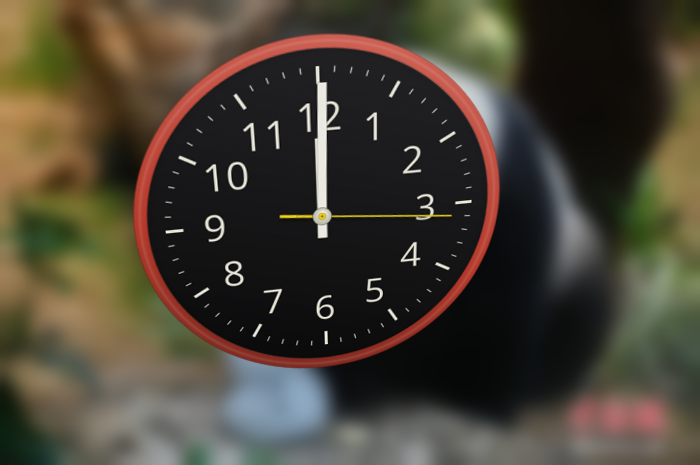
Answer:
12:00:16
